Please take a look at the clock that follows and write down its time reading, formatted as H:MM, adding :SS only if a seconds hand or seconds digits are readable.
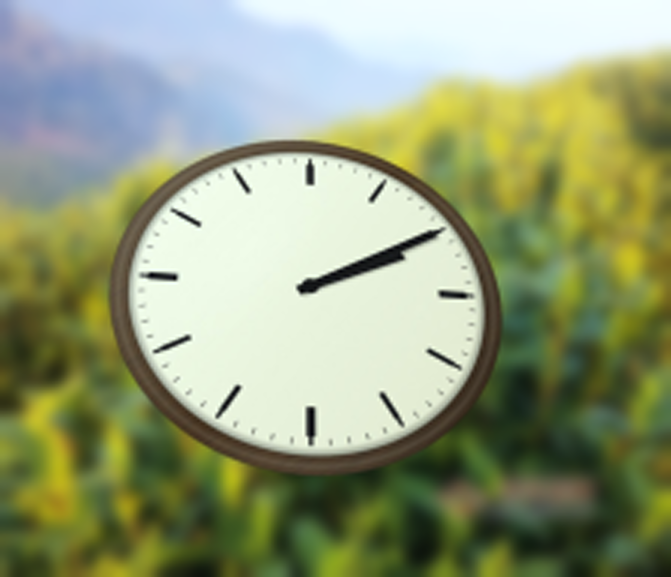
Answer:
2:10
